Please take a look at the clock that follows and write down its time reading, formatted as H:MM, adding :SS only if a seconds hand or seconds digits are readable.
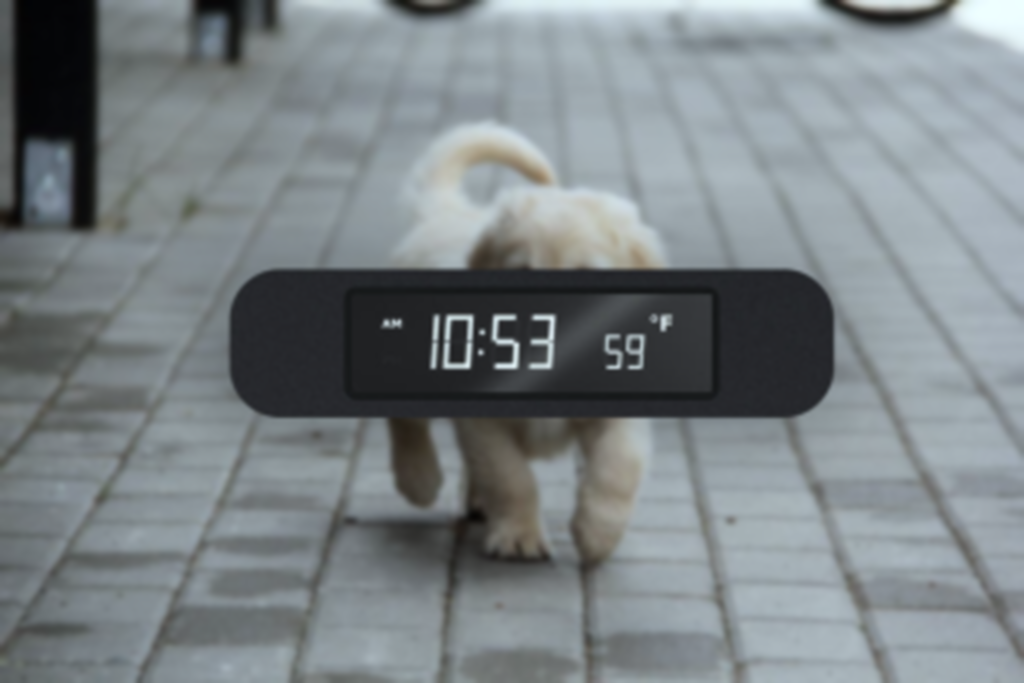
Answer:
10:53
